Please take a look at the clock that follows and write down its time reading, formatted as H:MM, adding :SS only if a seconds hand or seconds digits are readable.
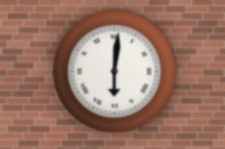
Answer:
6:01
